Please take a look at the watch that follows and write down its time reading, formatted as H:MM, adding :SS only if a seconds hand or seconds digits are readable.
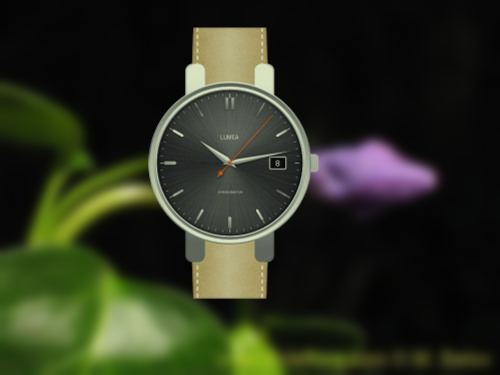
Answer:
10:13:07
